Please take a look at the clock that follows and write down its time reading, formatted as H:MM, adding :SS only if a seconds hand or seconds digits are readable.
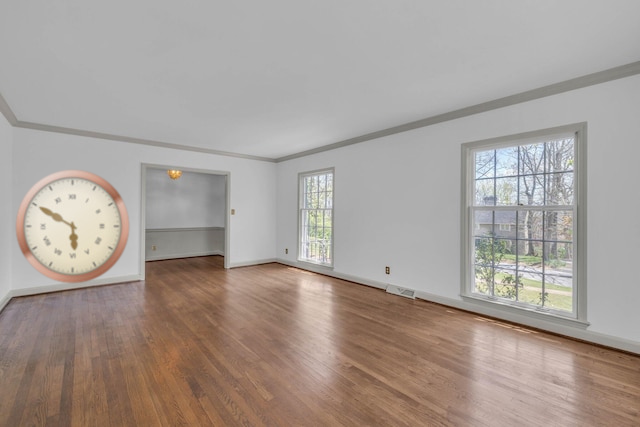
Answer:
5:50
